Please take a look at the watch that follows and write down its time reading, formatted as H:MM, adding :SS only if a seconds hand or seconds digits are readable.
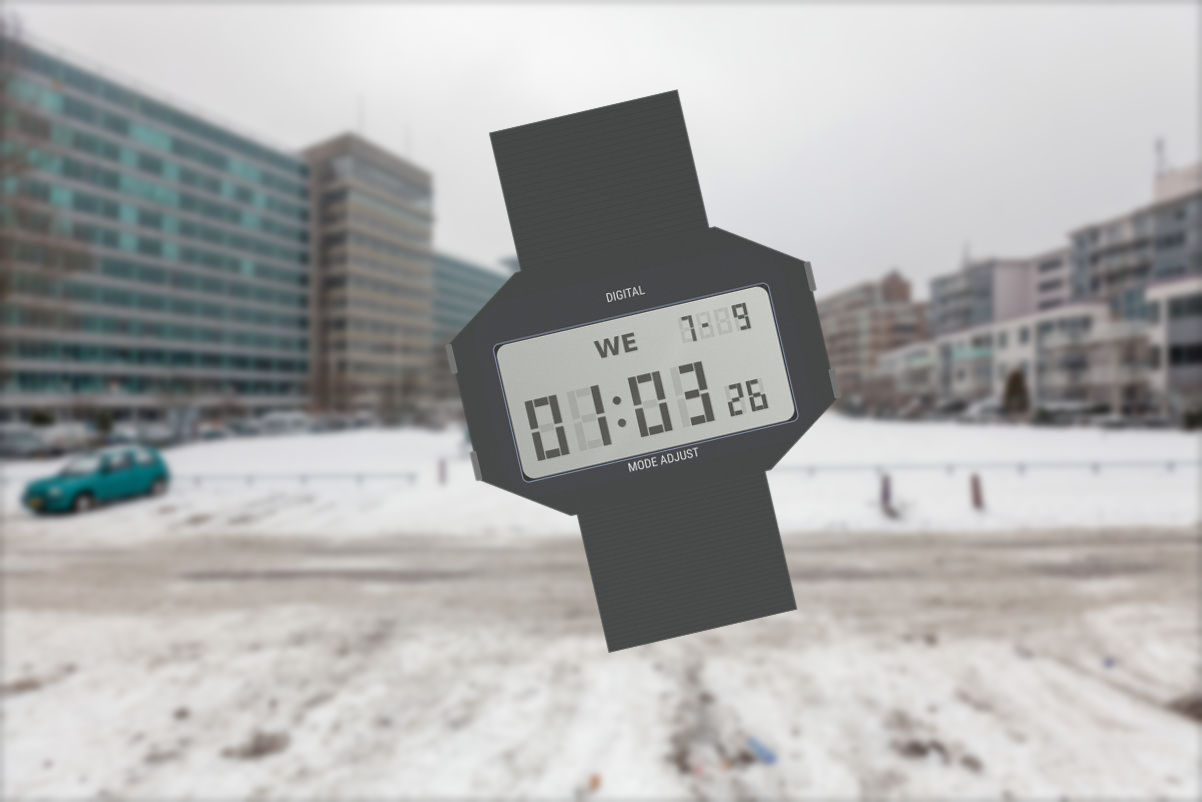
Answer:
1:03:26
